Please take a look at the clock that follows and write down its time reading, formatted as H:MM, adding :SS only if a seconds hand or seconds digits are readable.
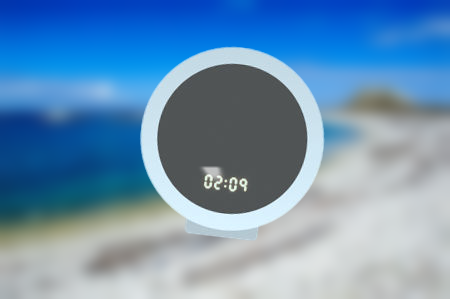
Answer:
2:09
